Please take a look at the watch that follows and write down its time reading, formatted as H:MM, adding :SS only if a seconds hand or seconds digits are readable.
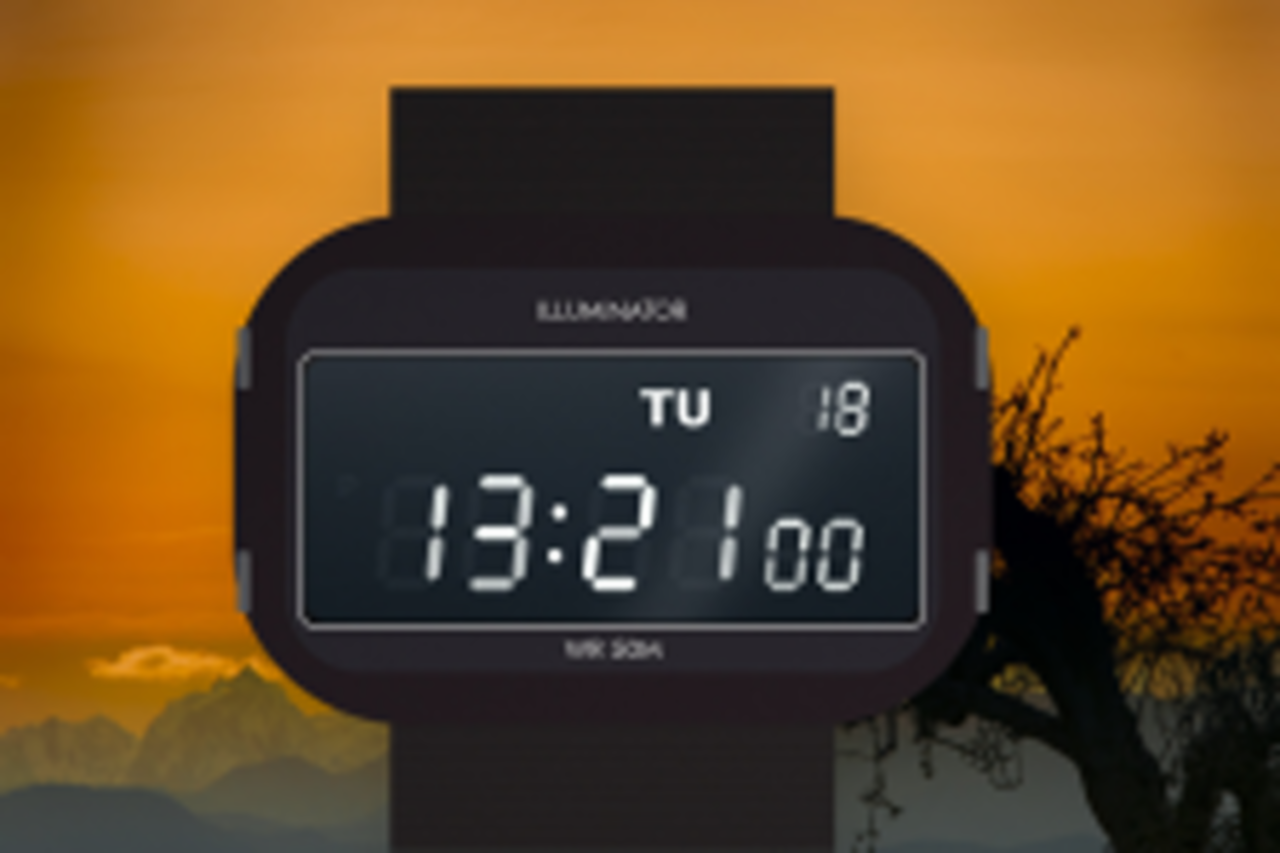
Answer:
13:21:00
